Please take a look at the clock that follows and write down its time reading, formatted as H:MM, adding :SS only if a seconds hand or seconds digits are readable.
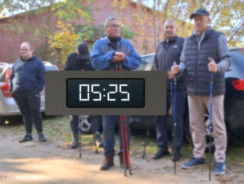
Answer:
5:25
